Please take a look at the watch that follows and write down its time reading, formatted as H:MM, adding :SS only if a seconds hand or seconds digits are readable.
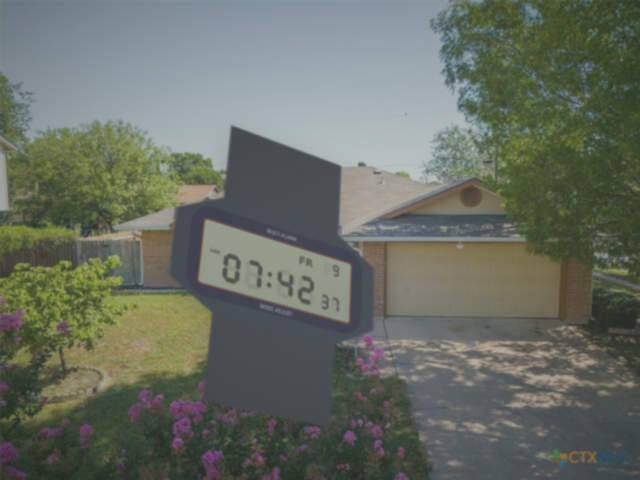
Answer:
7:42:37
